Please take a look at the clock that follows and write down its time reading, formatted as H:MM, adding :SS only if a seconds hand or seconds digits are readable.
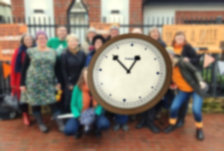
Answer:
12:52
